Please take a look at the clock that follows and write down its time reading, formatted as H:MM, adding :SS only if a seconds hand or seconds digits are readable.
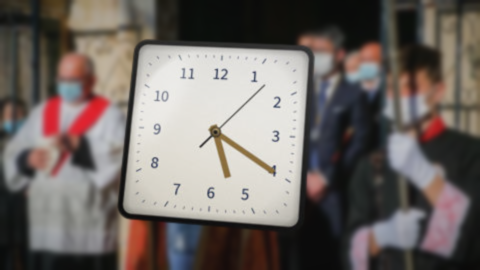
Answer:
5:20:07
